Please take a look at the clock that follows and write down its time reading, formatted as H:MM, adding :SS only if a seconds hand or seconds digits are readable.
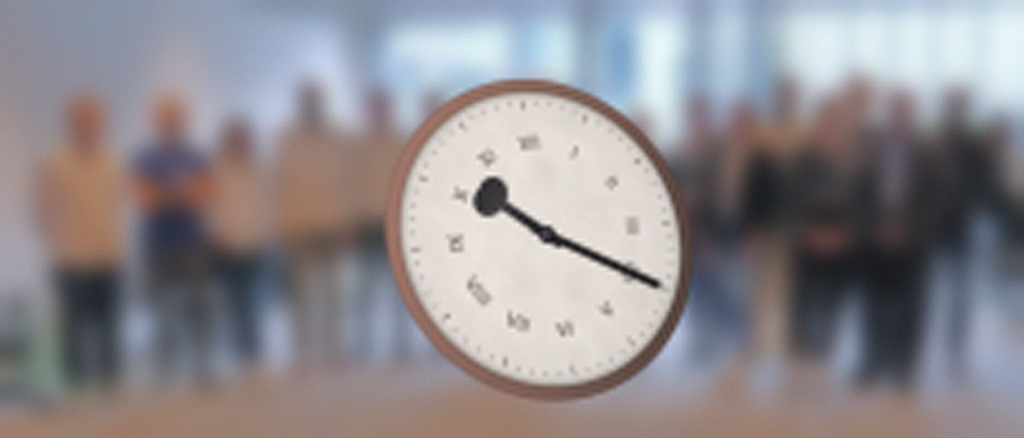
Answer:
10:20
